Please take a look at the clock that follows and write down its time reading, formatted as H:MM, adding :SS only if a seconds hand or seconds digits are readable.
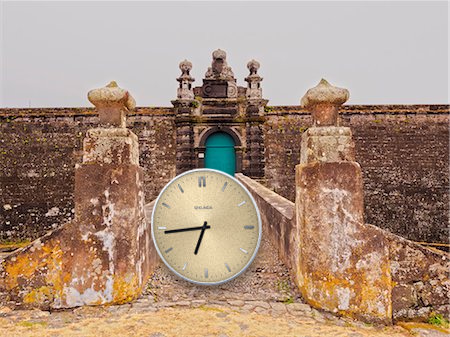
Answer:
6:44
